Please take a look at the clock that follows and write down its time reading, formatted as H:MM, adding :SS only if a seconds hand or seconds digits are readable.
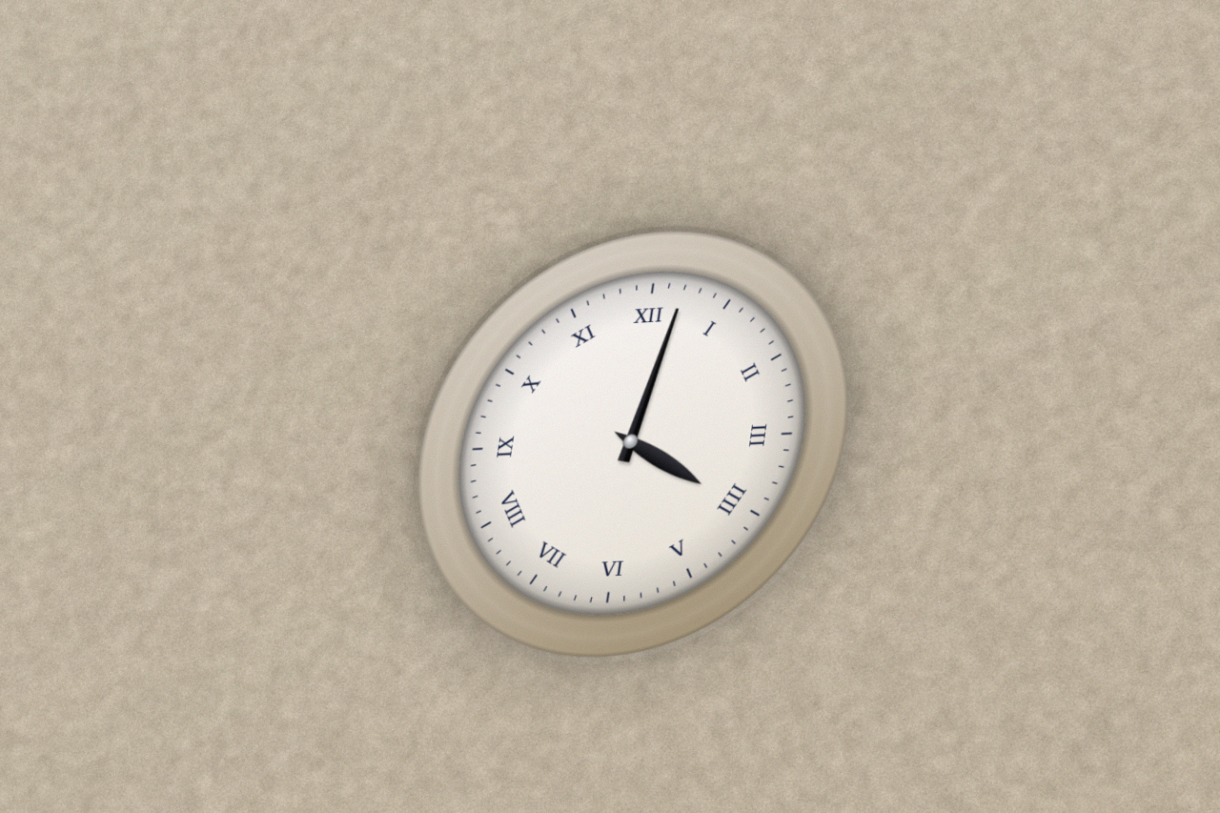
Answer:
4:02
